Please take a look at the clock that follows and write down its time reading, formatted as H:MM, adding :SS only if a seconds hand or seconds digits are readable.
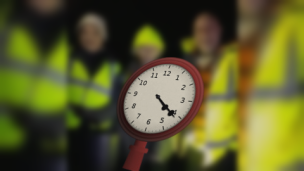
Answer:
4:21
